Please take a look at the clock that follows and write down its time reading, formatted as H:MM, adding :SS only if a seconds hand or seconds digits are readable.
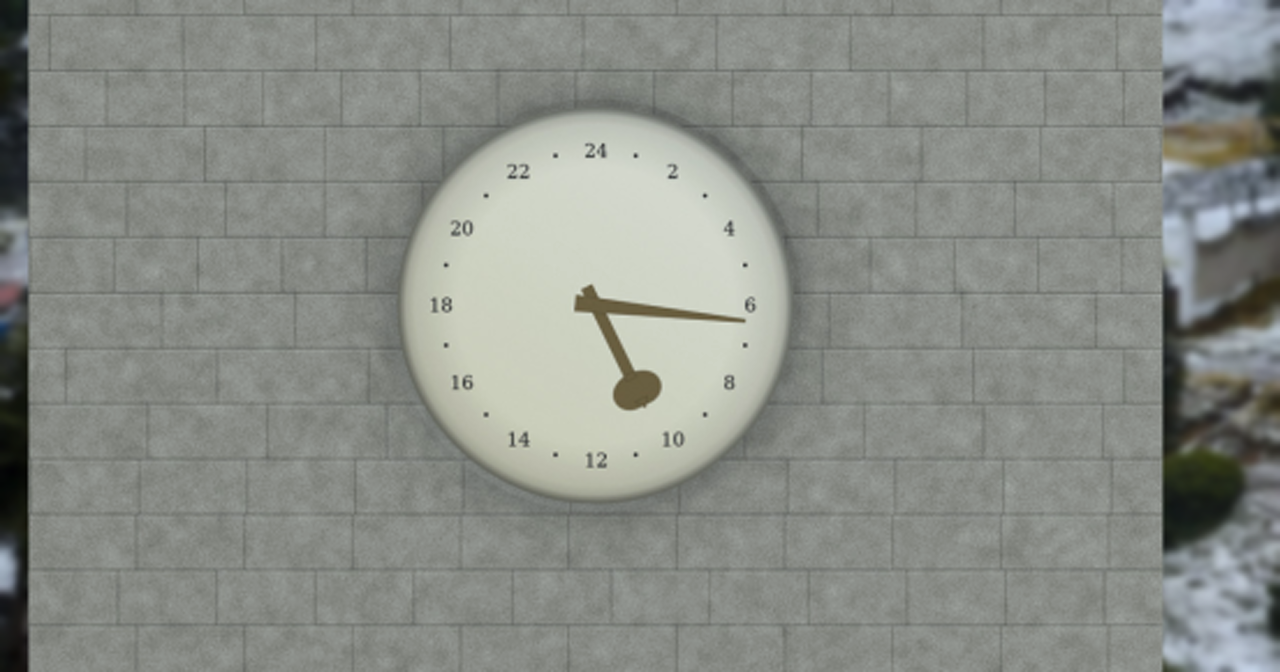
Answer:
10:16
